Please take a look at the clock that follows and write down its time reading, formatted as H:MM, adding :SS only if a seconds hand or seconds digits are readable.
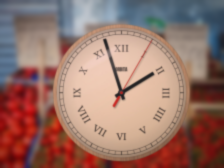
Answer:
1:57:05
